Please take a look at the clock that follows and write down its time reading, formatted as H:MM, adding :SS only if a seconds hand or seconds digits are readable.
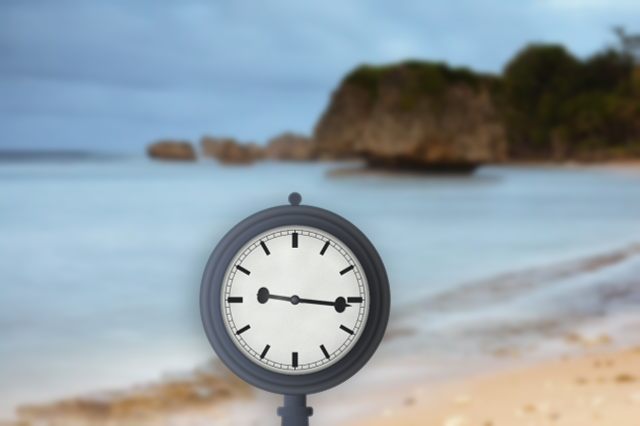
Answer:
9:16
